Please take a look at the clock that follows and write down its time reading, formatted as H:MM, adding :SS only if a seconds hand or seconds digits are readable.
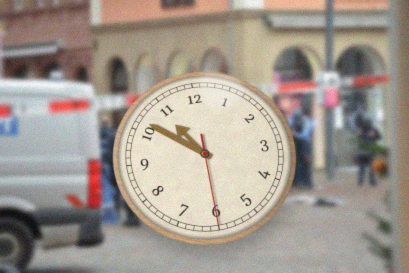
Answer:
10:51:30
